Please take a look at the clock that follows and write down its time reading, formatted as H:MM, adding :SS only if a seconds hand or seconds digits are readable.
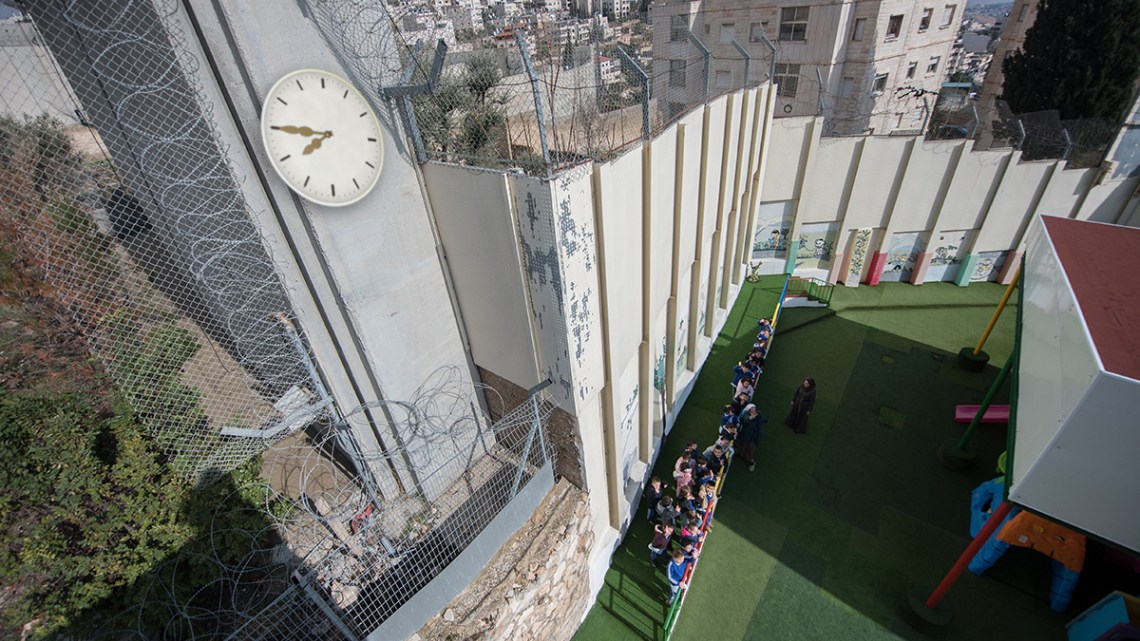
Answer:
7:45
